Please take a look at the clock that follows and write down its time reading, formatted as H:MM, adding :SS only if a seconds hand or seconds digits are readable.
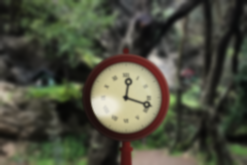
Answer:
12:18
